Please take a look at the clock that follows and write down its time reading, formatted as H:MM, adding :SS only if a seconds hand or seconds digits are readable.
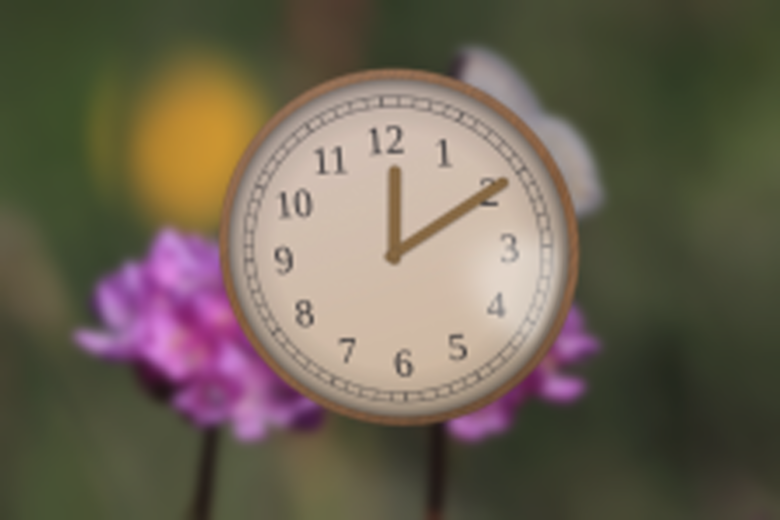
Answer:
12:10
